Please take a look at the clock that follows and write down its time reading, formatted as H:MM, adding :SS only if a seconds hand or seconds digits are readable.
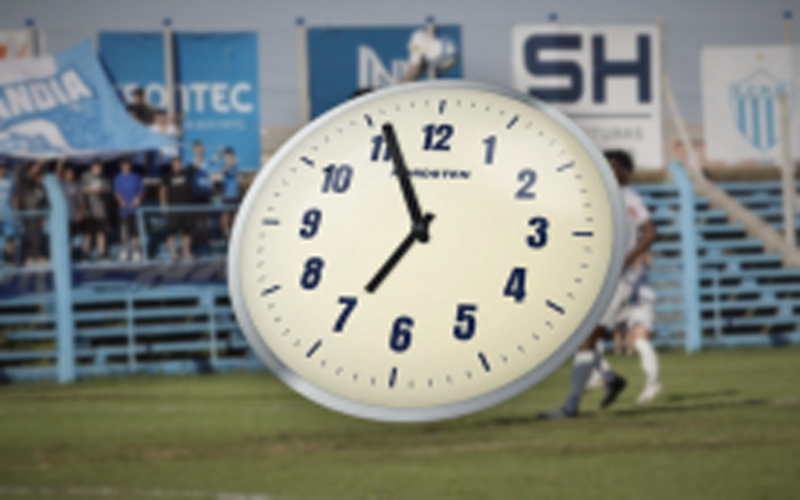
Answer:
6:56
